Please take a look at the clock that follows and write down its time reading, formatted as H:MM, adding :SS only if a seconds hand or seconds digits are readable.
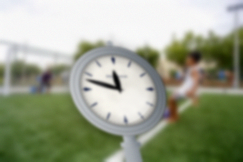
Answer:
11:48
